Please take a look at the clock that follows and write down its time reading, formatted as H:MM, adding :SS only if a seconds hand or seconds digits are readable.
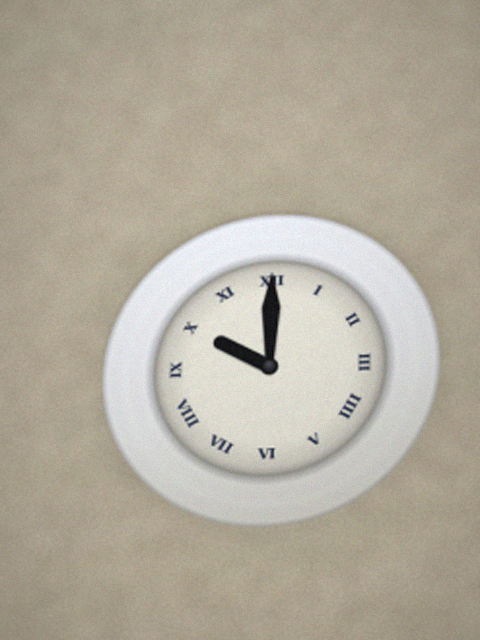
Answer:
10:00
